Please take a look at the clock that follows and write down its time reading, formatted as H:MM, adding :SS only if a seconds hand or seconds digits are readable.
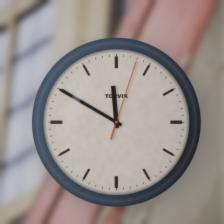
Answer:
11:50:03
